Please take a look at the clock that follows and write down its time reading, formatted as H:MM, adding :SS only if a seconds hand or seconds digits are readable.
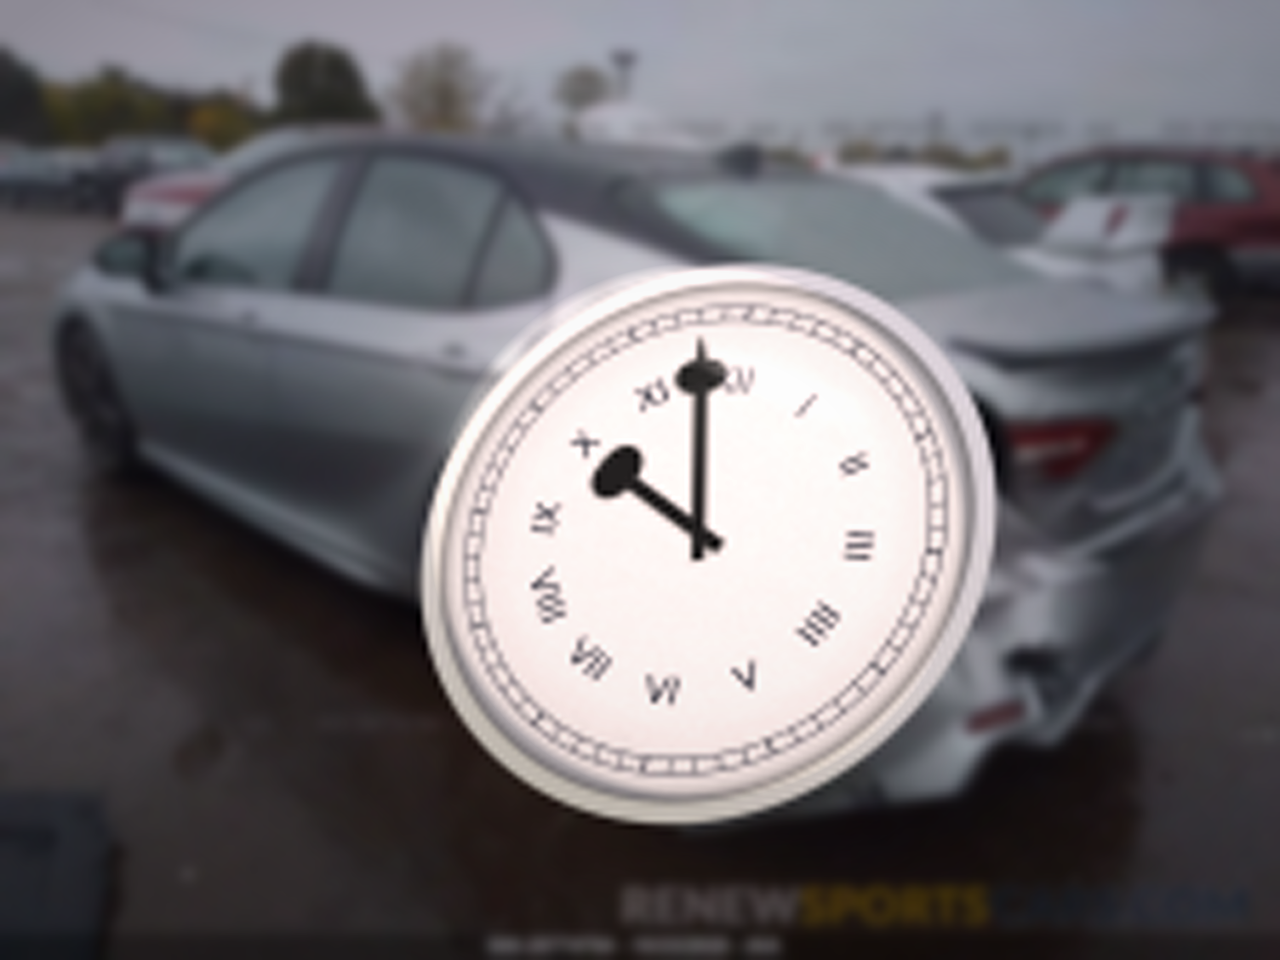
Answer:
9:58
